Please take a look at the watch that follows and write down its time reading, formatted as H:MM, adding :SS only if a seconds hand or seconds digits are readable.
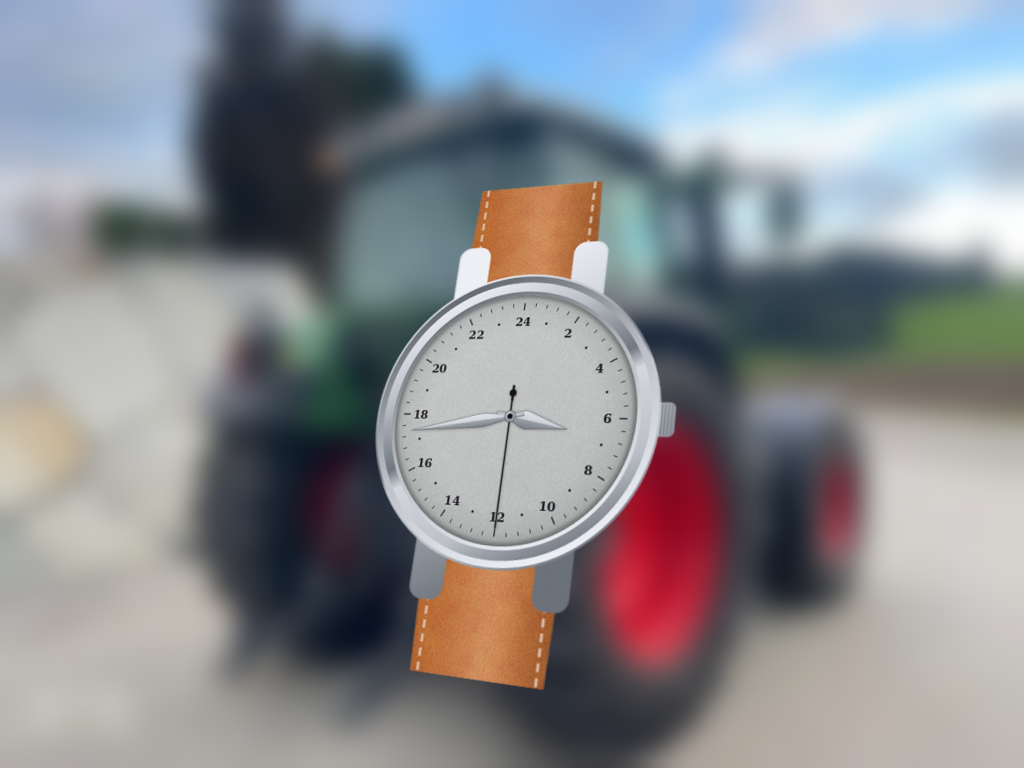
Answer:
6:43:30
